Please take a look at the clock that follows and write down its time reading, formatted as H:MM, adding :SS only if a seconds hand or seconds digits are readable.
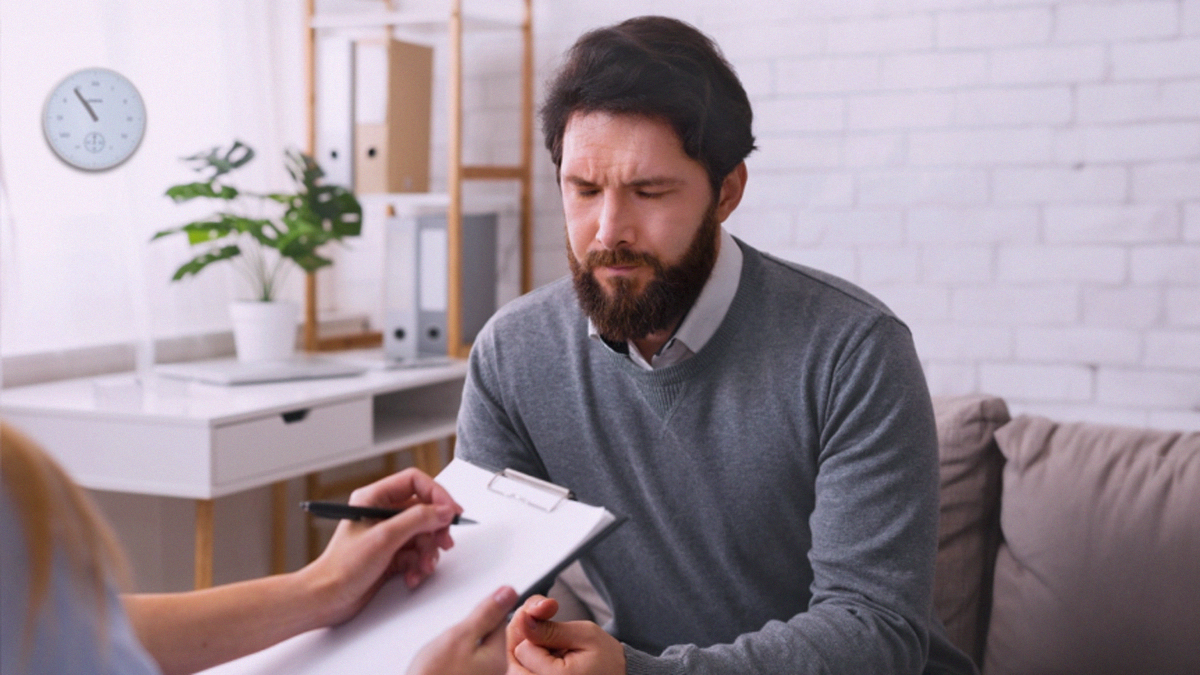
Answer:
10:54
